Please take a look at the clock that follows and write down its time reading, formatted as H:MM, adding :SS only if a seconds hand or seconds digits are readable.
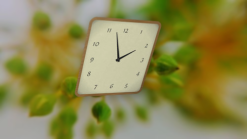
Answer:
1:57
